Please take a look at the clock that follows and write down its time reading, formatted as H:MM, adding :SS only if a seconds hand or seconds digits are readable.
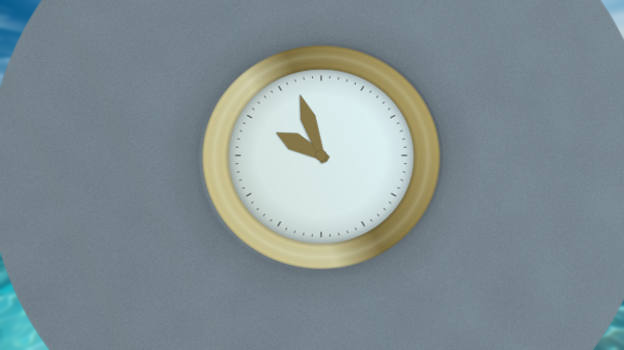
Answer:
9:57
